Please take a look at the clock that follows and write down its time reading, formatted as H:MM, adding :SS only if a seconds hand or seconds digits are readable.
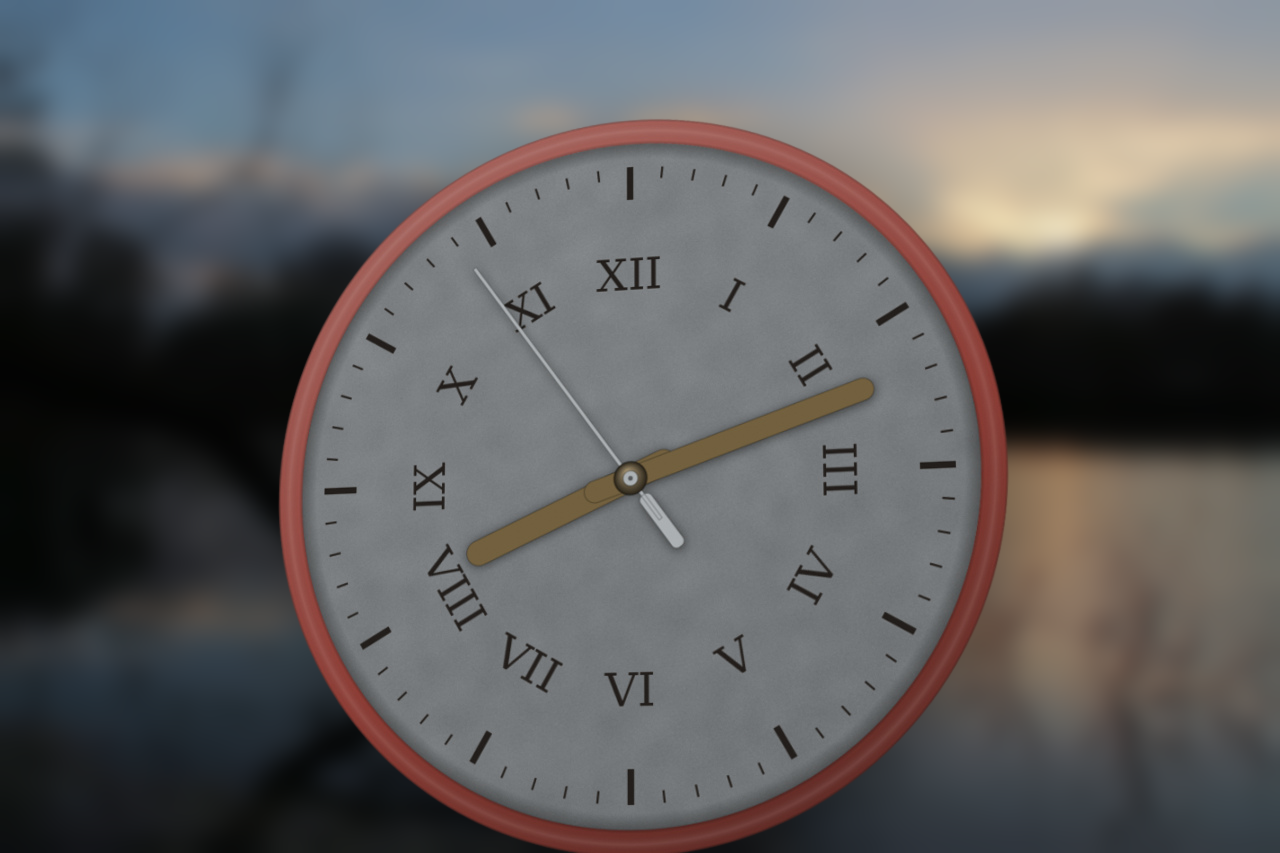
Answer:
8:11:54
